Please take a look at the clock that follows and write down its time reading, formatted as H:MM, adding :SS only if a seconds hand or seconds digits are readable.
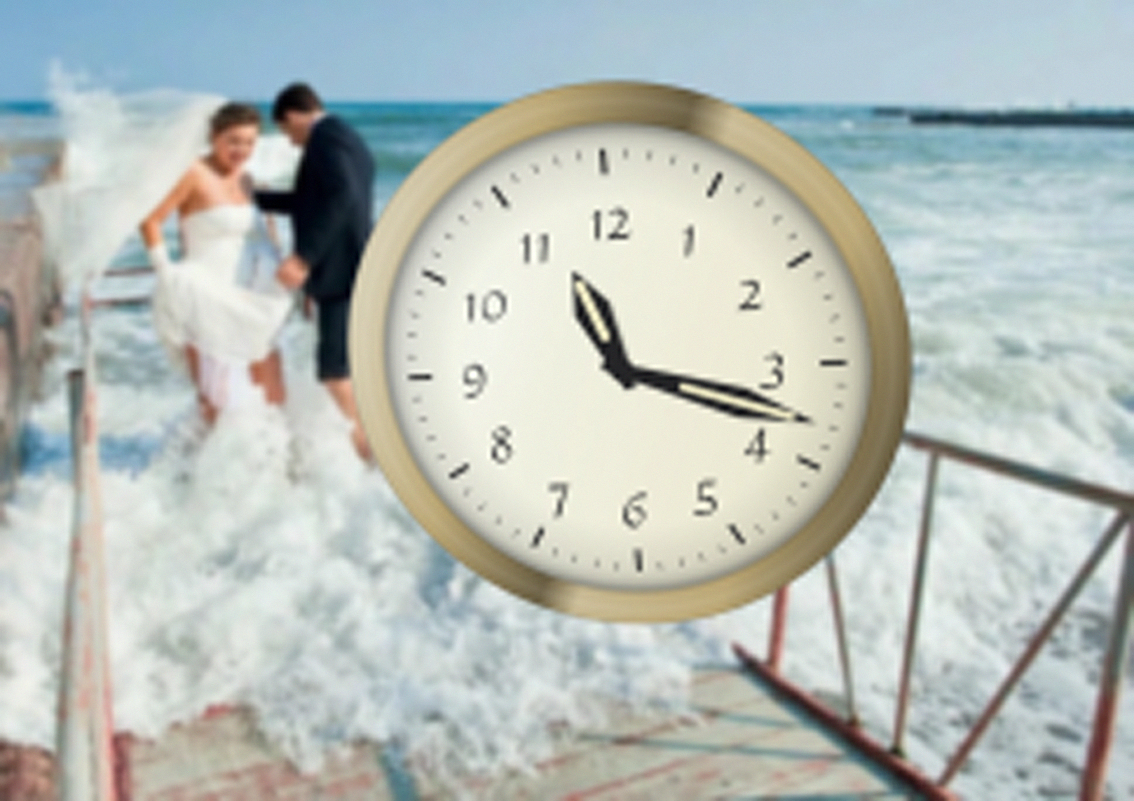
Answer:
11:18
